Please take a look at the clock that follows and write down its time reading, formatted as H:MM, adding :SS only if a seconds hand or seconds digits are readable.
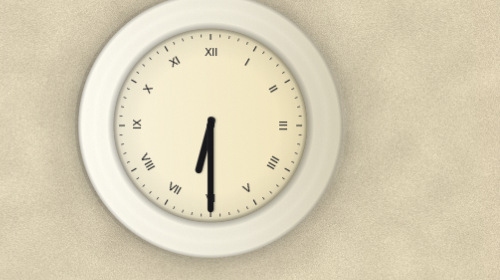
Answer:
6:30
